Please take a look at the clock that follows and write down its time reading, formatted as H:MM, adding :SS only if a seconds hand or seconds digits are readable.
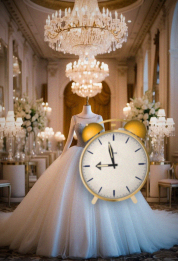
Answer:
8:58
